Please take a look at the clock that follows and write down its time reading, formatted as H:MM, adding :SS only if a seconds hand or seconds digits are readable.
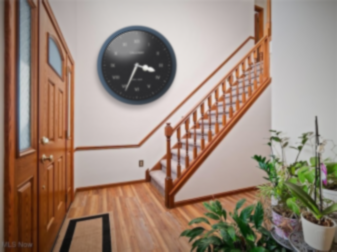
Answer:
3:34
